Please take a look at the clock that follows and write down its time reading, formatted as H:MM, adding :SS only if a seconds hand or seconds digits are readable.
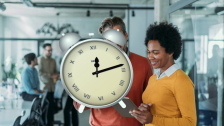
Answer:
12:13
